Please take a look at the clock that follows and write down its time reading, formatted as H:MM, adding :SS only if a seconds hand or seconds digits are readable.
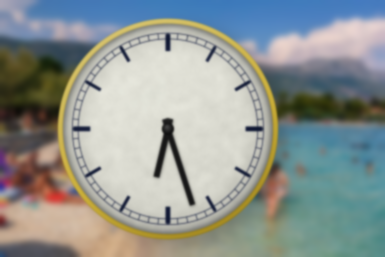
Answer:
6:27
